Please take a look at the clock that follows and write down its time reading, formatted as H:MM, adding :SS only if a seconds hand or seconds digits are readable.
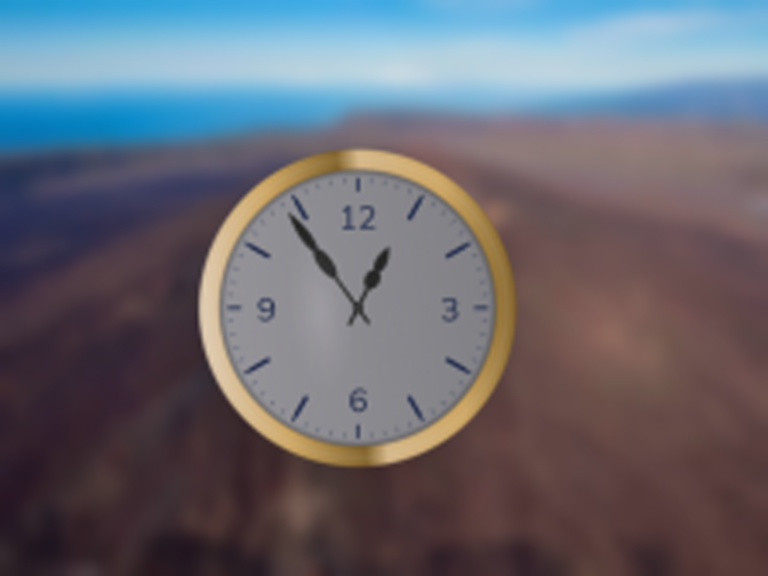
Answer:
12:54
